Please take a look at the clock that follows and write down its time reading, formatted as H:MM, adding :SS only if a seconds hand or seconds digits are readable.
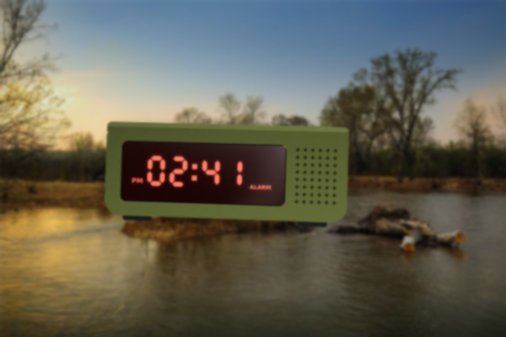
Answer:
2:41
